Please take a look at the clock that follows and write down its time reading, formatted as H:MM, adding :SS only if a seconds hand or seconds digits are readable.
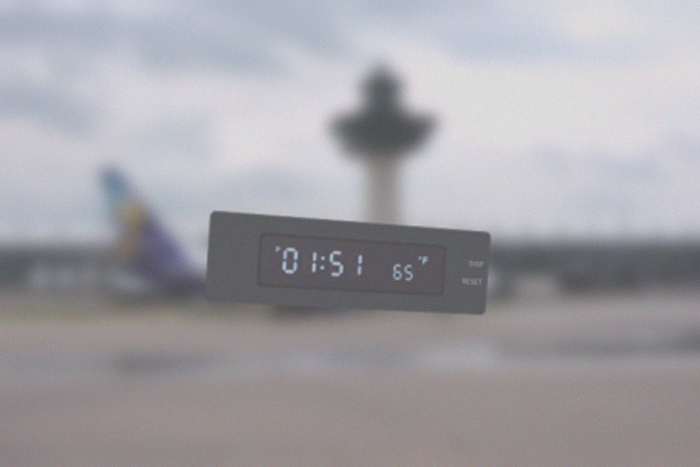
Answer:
1:51
